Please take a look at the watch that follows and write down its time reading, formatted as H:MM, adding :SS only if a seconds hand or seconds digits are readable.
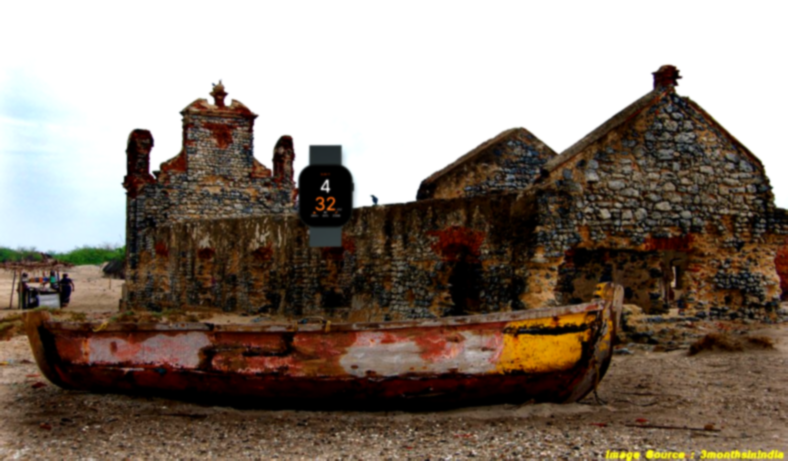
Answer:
4:32
